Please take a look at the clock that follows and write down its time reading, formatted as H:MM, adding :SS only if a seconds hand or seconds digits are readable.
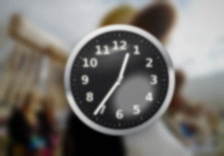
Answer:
12:36
